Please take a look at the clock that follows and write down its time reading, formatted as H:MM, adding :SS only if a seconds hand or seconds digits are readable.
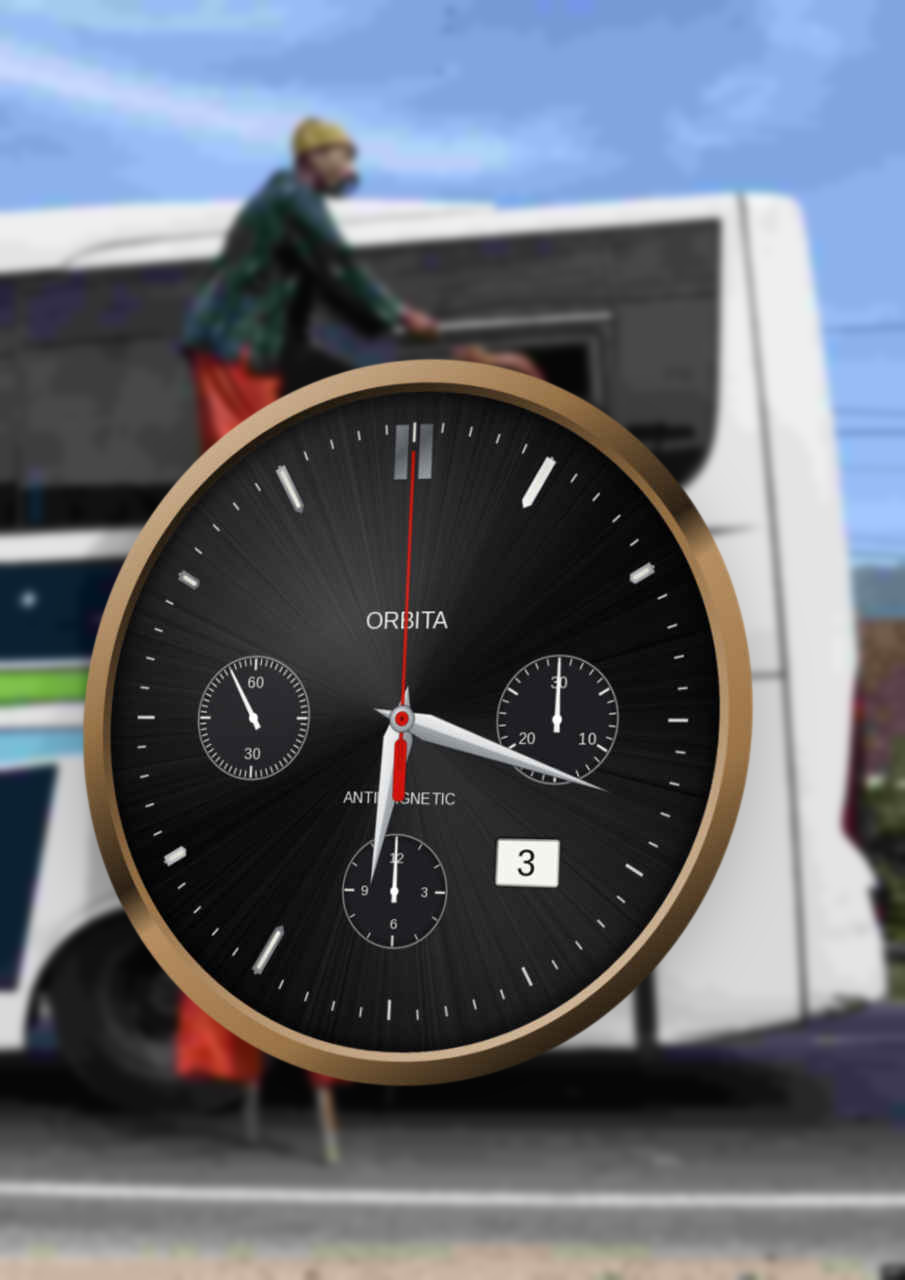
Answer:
6:17:55
